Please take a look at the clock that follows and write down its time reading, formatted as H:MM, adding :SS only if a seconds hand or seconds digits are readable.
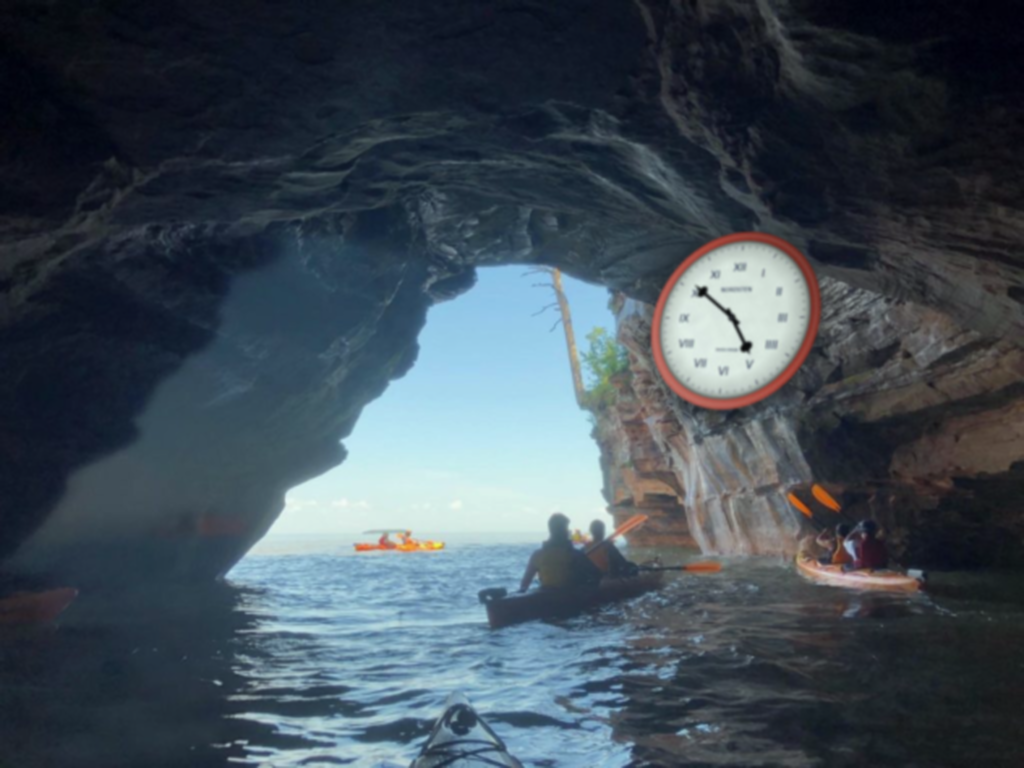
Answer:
4:51
